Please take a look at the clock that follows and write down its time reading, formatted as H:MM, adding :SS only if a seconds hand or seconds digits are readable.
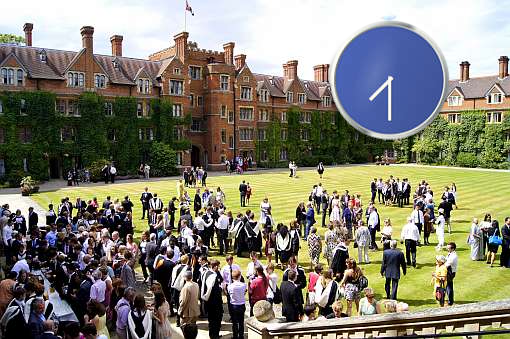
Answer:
7:30
